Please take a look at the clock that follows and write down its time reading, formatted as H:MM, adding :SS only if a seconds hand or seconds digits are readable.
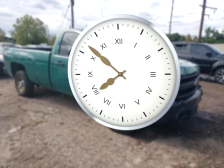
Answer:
7:52
